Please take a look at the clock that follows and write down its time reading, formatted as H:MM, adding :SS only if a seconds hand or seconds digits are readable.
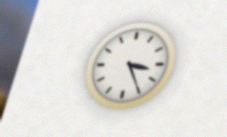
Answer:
3:25
